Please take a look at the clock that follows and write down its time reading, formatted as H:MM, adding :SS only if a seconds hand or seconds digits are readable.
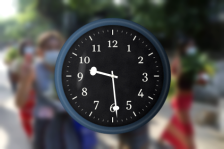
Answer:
9:29
